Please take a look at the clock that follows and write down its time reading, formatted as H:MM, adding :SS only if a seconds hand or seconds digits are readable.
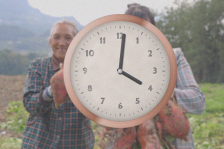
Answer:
4:01
